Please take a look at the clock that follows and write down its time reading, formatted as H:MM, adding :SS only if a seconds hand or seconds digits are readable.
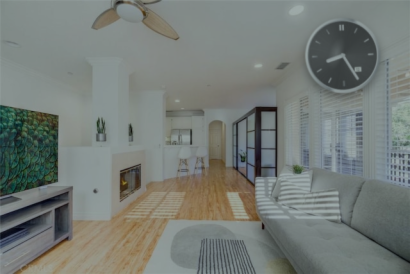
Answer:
8:25
